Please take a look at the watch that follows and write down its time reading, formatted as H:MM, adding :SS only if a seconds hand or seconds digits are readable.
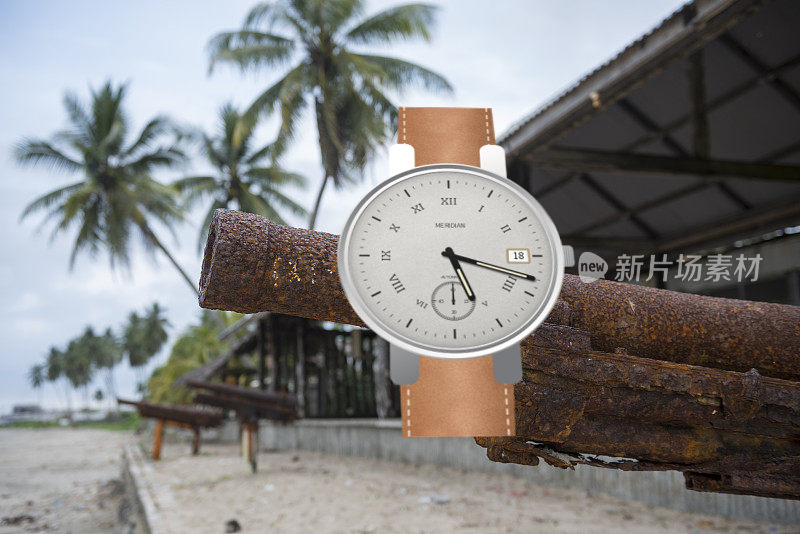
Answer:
5:18
